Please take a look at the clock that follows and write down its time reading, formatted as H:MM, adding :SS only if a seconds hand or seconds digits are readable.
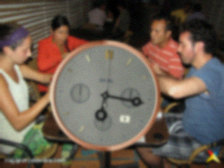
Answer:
6:16
